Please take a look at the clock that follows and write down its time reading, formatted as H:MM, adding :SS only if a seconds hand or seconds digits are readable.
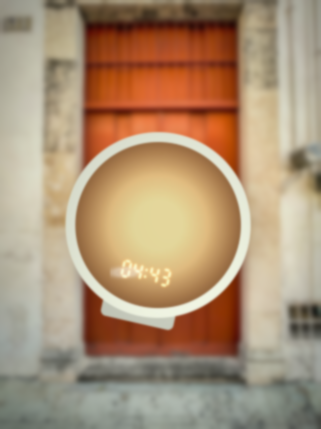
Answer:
4:43
